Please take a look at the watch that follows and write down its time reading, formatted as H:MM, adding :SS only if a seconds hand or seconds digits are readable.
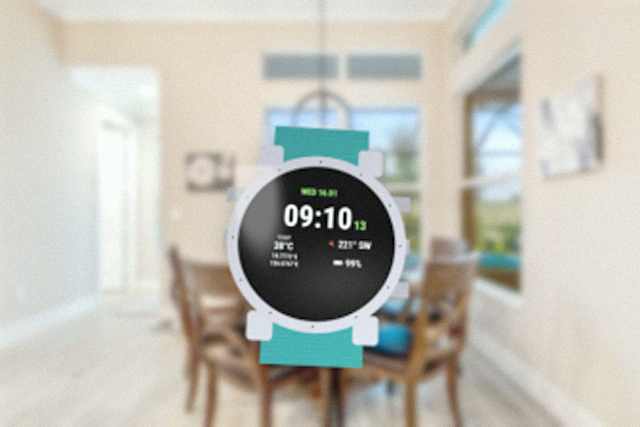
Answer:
9:10
